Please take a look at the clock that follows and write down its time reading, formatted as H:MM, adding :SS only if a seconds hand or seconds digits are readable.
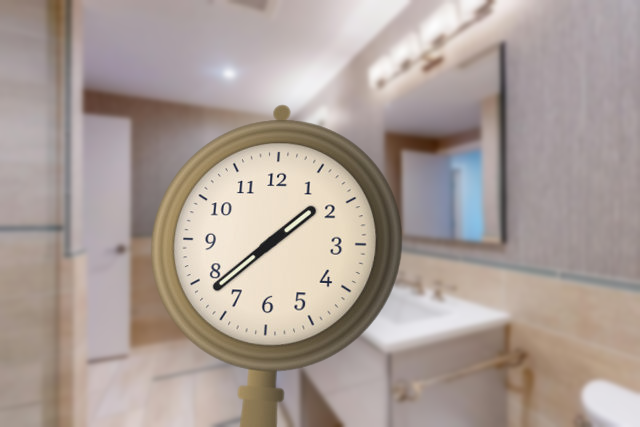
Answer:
1:38
